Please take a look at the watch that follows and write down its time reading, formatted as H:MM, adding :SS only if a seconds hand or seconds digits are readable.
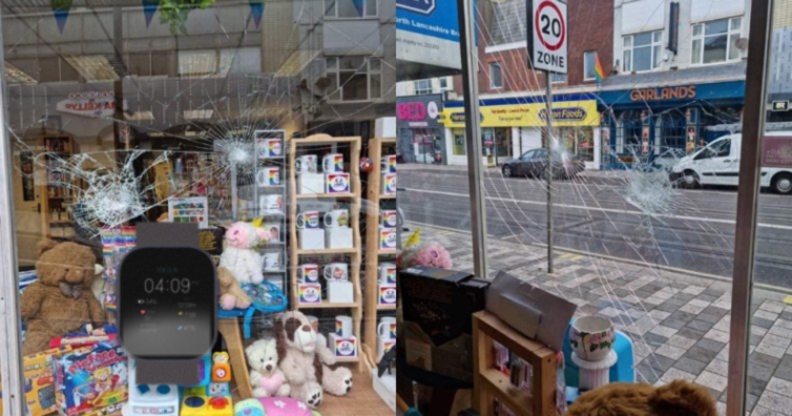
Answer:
4:09
